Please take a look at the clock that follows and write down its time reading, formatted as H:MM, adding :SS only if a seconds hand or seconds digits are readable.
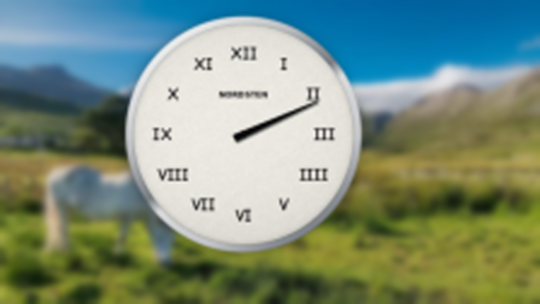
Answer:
2:11
